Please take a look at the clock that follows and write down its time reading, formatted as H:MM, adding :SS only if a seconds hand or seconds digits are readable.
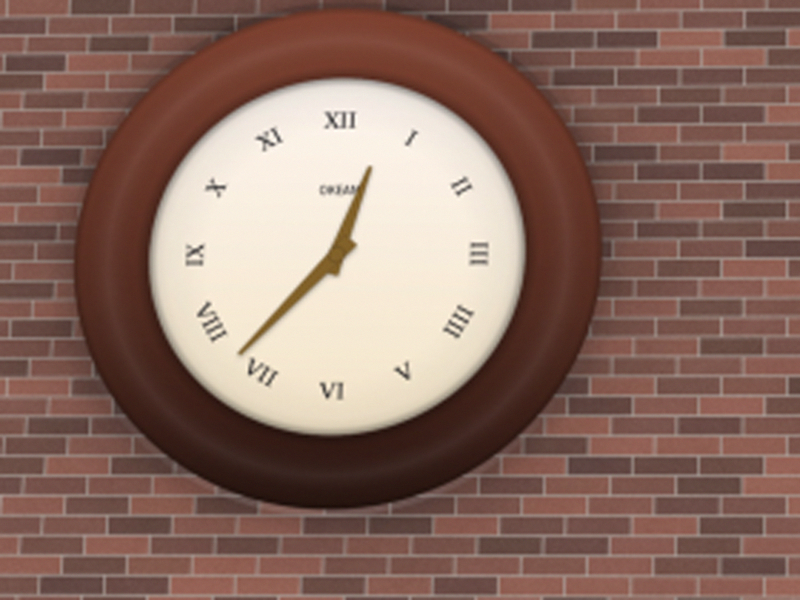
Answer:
12:37
